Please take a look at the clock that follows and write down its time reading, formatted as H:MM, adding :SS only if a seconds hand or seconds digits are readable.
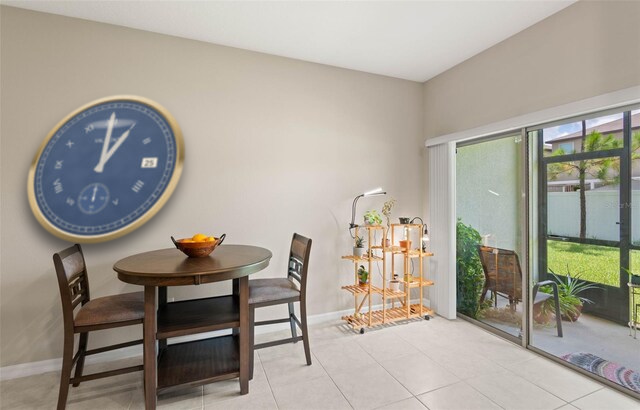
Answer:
1:00
